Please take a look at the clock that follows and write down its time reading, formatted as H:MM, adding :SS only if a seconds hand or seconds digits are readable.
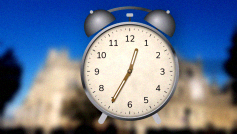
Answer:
12:35
